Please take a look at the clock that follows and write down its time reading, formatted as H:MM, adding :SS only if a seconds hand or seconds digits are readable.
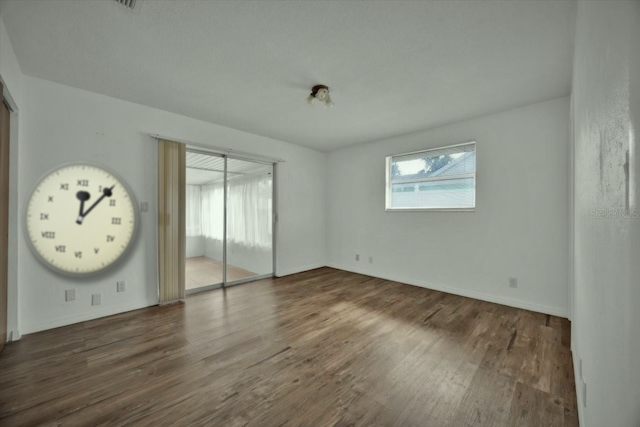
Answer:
12:07
